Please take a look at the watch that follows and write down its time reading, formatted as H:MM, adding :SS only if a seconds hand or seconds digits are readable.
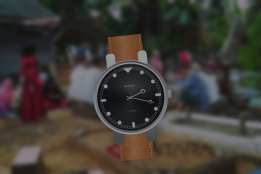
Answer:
2:18
